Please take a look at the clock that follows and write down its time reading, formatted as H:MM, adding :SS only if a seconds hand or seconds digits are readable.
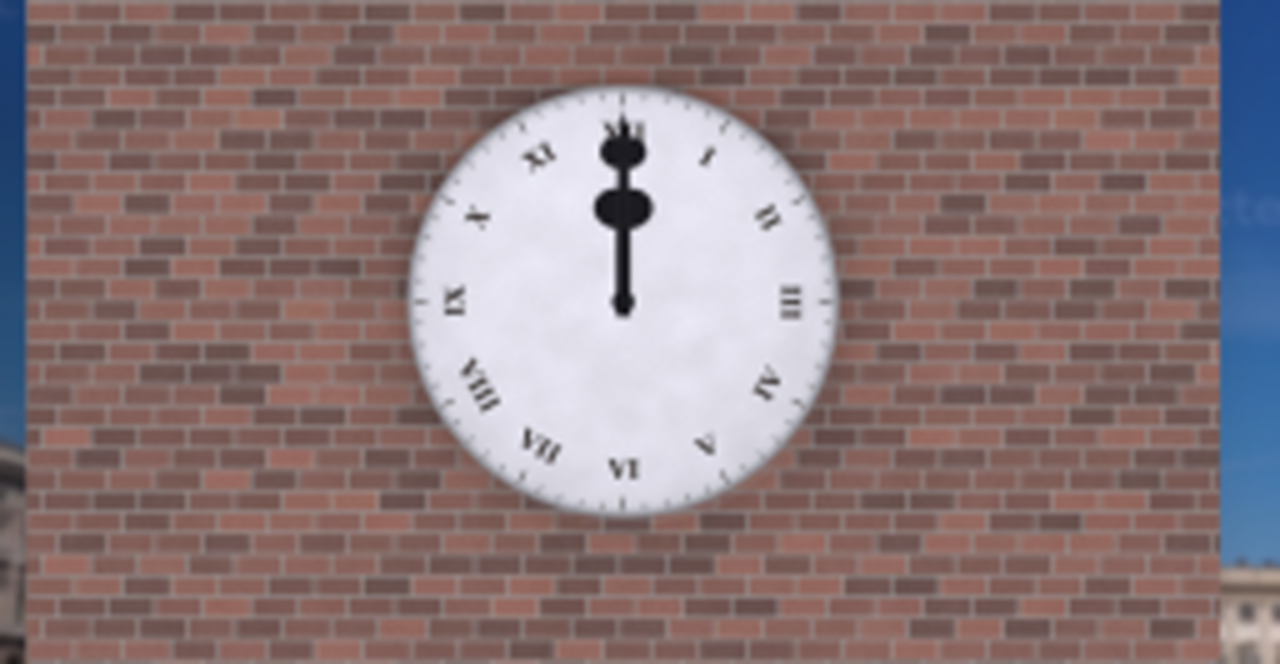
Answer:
12:00
